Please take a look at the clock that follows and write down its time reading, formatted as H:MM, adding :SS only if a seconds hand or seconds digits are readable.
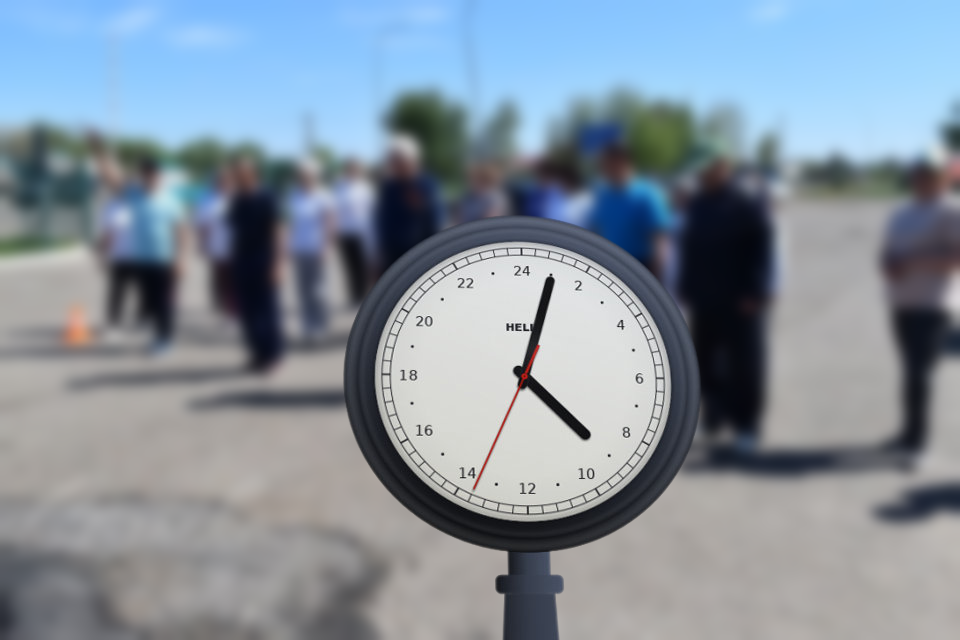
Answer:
9:02:34
